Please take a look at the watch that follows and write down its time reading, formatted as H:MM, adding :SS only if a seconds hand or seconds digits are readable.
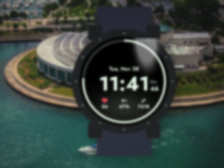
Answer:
11:41
